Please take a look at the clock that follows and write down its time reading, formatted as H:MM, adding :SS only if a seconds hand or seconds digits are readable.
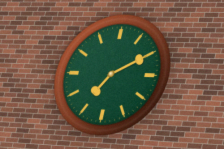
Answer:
7:10
